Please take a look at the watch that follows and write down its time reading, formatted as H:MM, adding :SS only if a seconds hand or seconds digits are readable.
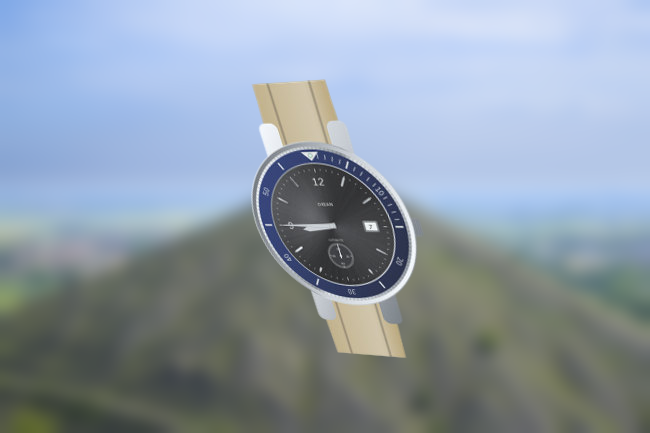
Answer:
8:45
